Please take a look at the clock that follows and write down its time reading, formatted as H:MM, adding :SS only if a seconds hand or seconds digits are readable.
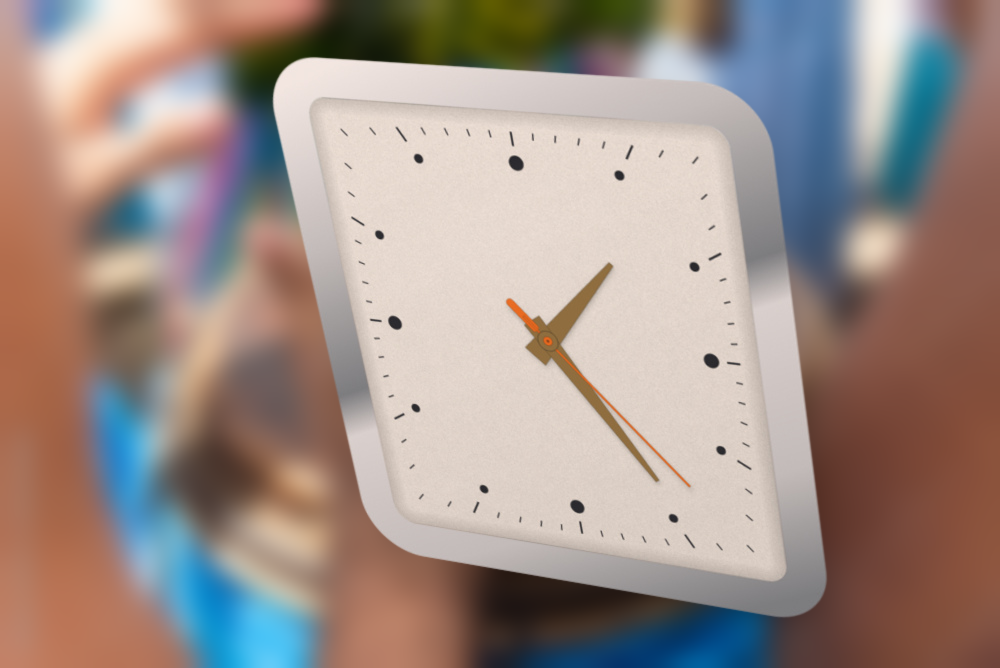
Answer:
1:24:23
